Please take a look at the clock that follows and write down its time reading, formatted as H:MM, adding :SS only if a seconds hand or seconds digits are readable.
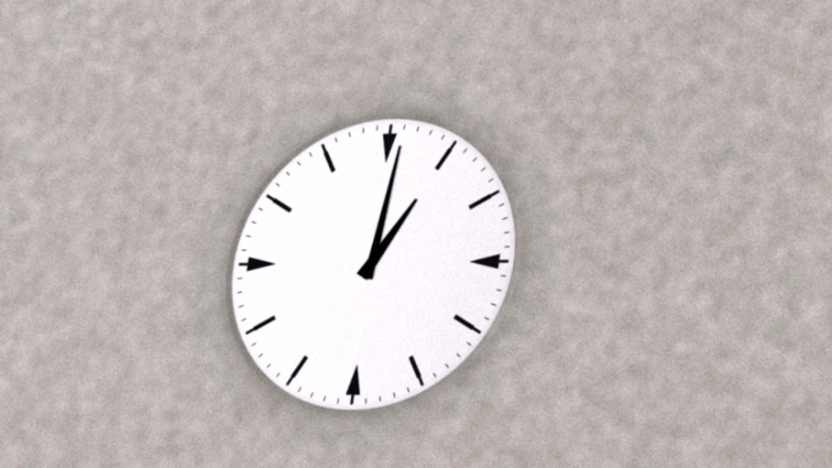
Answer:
1:01
